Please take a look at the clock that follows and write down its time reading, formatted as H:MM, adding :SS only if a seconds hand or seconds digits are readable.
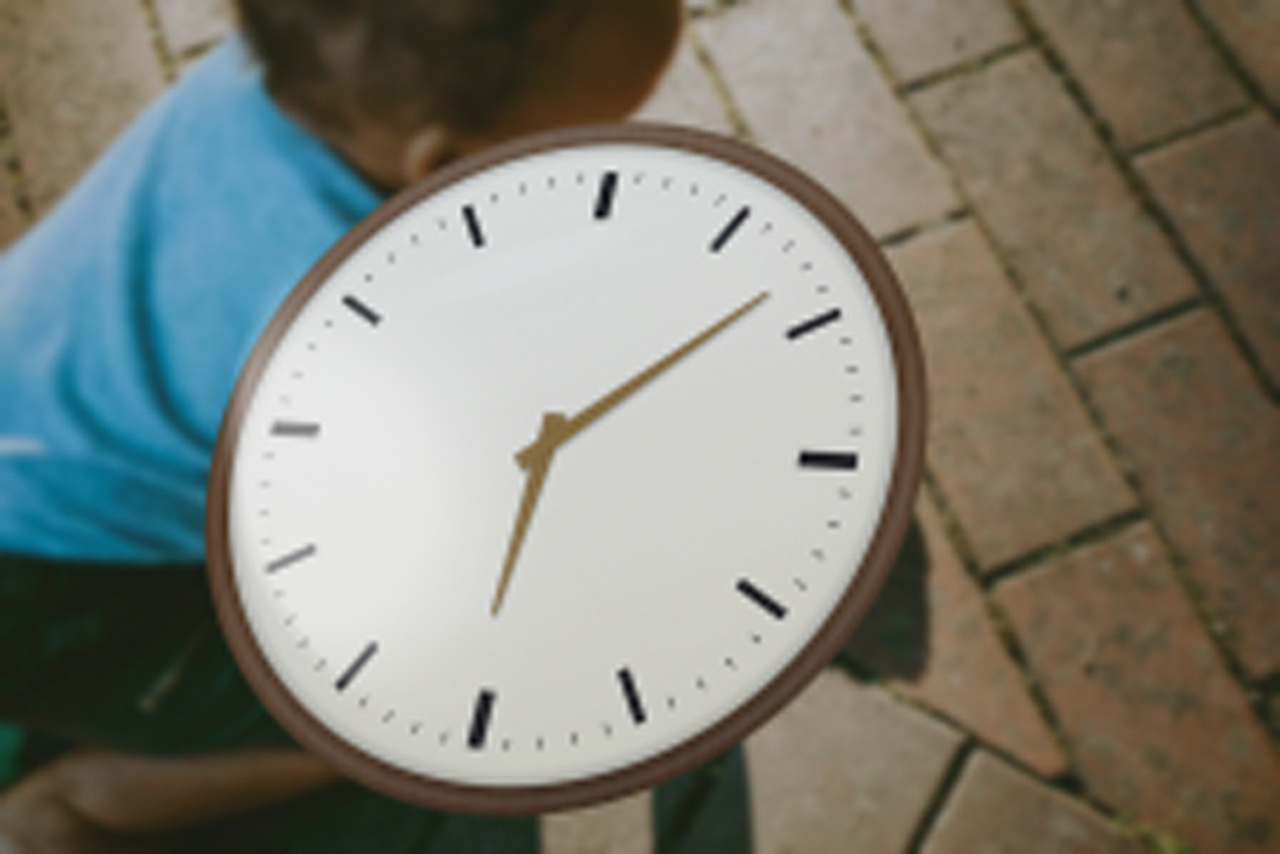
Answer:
6:08
